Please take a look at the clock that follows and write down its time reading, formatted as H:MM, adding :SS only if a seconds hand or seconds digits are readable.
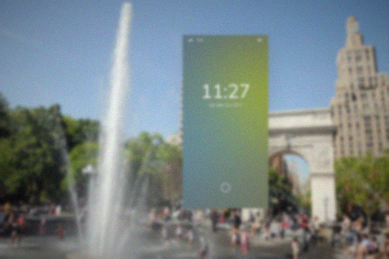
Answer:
11:27
